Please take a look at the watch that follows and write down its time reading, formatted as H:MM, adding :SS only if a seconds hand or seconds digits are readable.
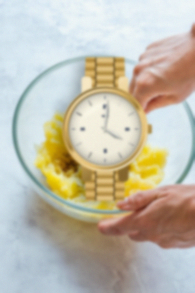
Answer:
4:01
